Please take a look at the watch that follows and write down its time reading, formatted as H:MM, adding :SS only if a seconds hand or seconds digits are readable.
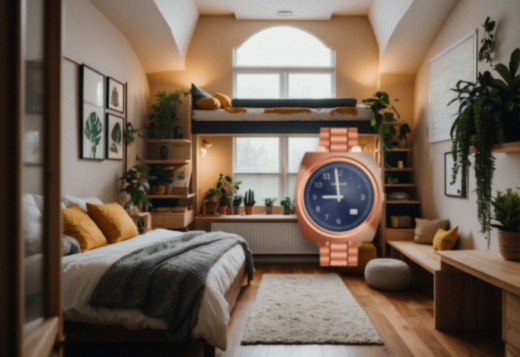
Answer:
8:59
